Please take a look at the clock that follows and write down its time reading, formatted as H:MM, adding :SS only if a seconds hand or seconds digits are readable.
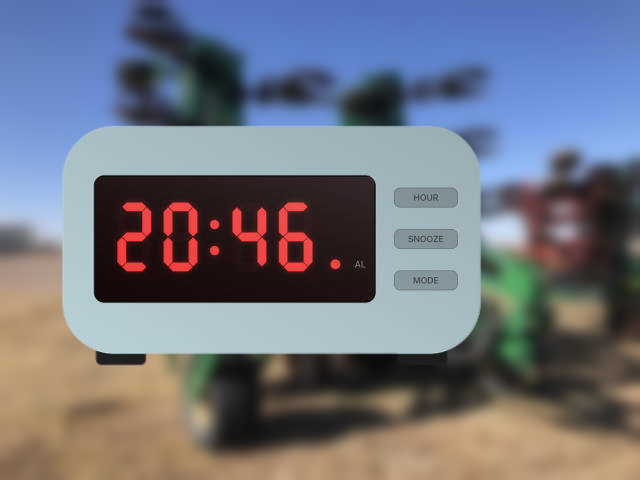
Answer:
20:46
